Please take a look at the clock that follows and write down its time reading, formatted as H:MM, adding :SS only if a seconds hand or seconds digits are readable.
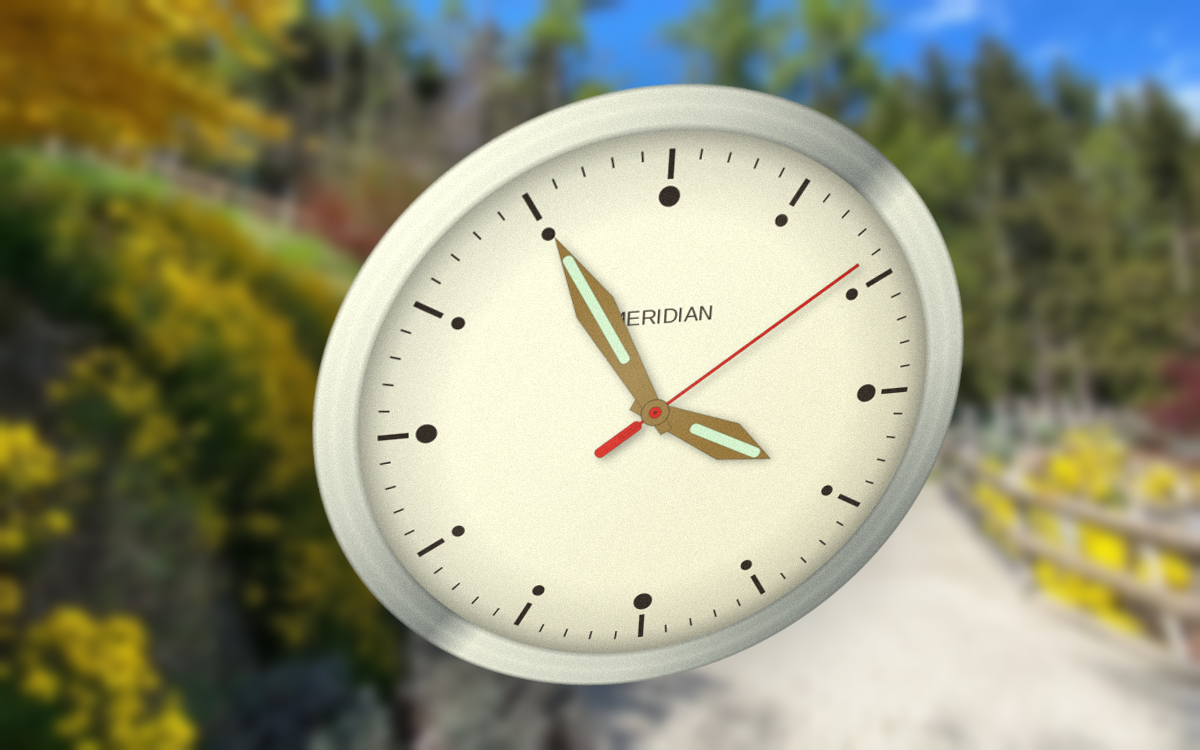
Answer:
3:55:09
